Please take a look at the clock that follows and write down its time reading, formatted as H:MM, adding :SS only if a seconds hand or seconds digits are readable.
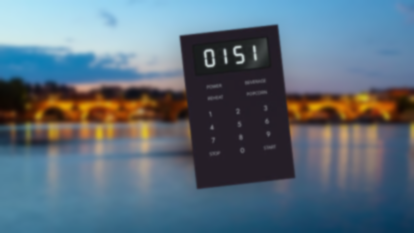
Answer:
1:51
